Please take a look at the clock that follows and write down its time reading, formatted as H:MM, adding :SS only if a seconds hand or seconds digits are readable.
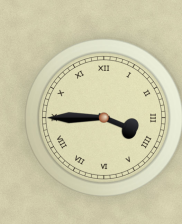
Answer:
3:45
